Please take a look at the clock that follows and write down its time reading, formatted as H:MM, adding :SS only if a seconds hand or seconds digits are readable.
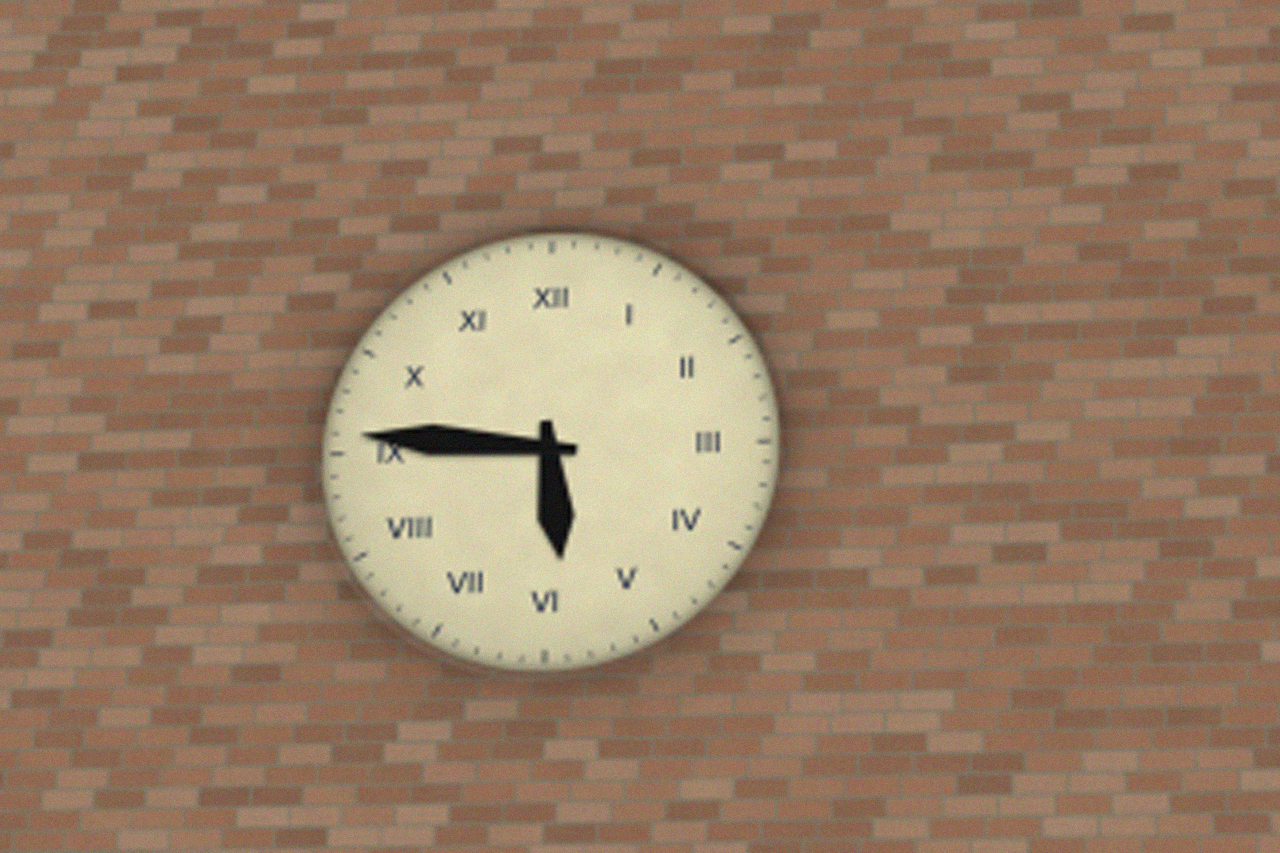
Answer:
5:46
